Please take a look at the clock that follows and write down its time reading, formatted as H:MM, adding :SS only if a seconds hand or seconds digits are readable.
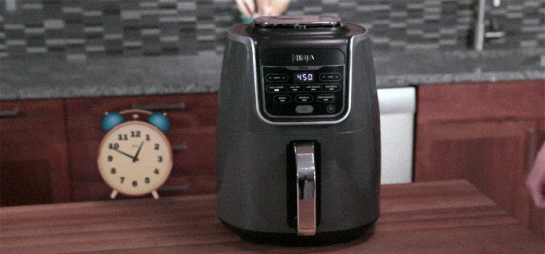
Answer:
12:49
